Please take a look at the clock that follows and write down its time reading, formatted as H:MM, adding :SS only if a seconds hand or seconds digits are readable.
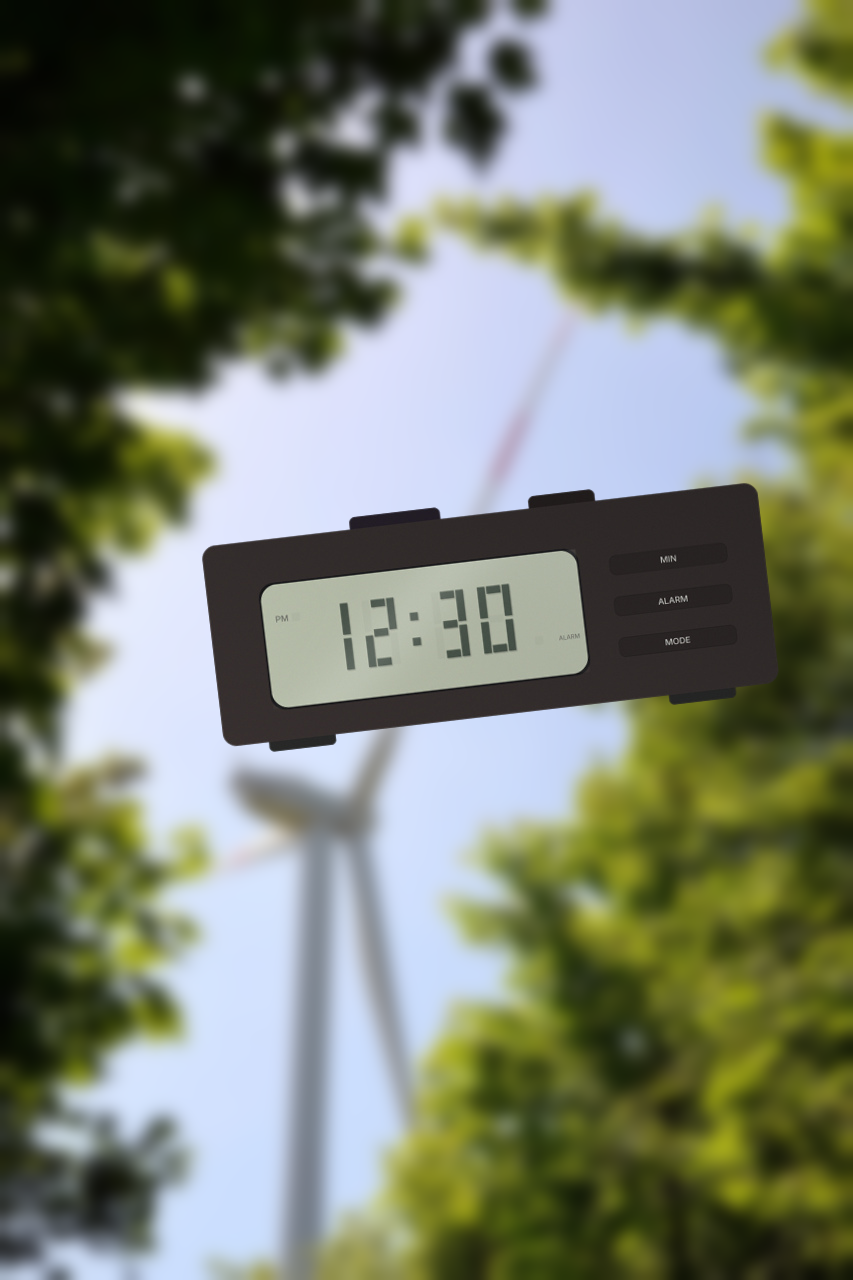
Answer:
12:30
